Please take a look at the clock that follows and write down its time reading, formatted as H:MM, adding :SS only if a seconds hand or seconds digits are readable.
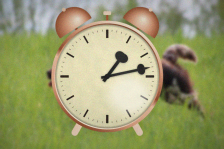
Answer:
1:13
